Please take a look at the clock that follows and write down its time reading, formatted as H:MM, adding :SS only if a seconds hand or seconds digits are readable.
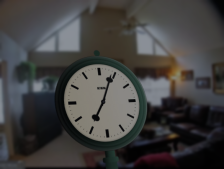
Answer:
7:04
